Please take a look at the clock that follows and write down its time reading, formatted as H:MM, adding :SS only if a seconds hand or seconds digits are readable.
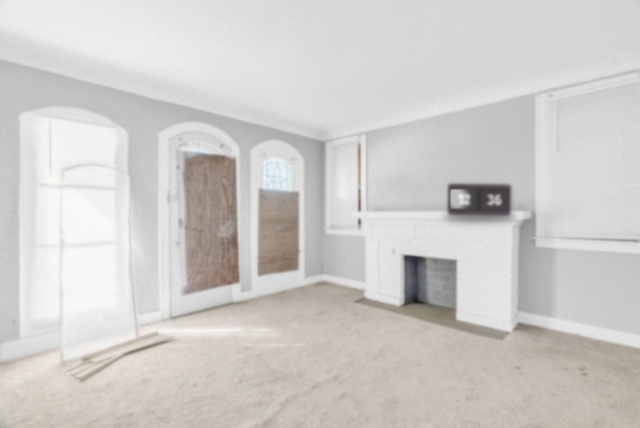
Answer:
12:36
